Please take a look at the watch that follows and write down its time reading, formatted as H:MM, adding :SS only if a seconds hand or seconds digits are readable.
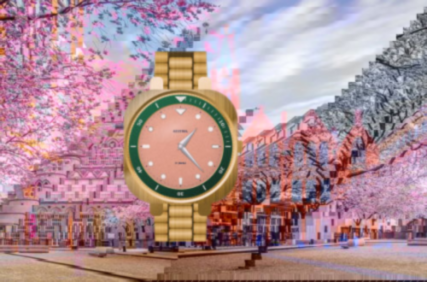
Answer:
1:23
